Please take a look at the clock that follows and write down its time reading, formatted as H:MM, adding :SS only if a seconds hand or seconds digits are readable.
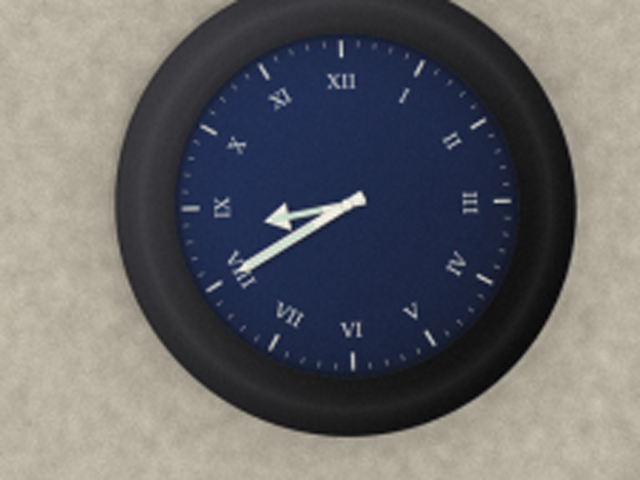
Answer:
8:40
